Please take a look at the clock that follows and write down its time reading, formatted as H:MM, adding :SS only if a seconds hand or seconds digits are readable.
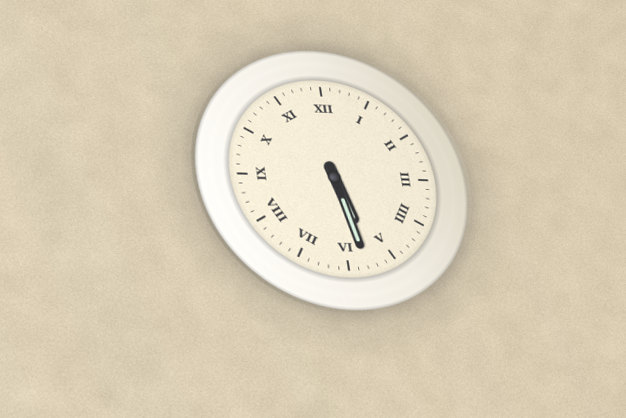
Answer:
5:28
